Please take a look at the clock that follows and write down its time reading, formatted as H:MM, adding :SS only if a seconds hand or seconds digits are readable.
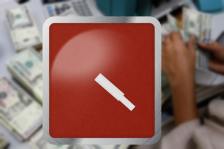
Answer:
4:22
